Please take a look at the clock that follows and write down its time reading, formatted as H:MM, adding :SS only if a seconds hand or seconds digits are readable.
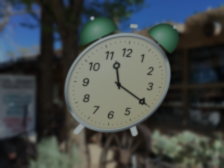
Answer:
11:20
